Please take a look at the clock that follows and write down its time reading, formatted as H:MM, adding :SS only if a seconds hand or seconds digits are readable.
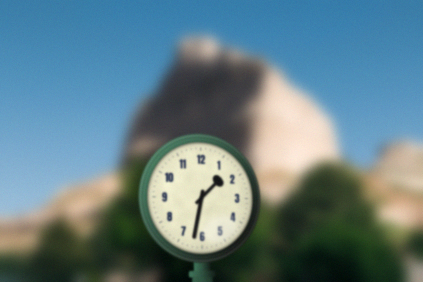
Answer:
1:32
